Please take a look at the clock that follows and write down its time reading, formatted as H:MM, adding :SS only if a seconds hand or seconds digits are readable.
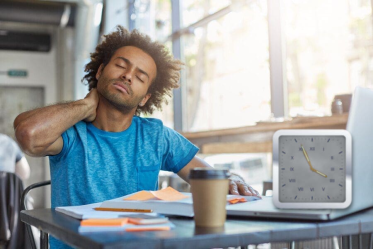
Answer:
3:56
